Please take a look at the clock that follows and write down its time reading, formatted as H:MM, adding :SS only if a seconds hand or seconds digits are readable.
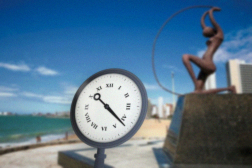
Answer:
10:22
